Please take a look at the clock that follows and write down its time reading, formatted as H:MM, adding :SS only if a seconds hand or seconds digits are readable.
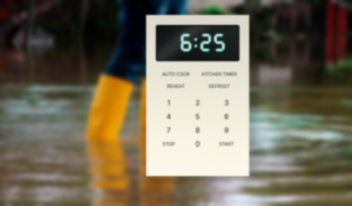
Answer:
6:25
